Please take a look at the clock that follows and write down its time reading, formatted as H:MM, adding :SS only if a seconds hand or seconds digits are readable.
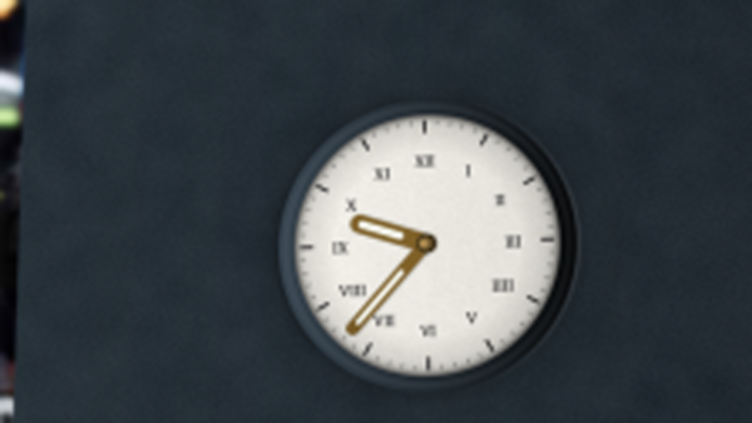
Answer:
9:37
